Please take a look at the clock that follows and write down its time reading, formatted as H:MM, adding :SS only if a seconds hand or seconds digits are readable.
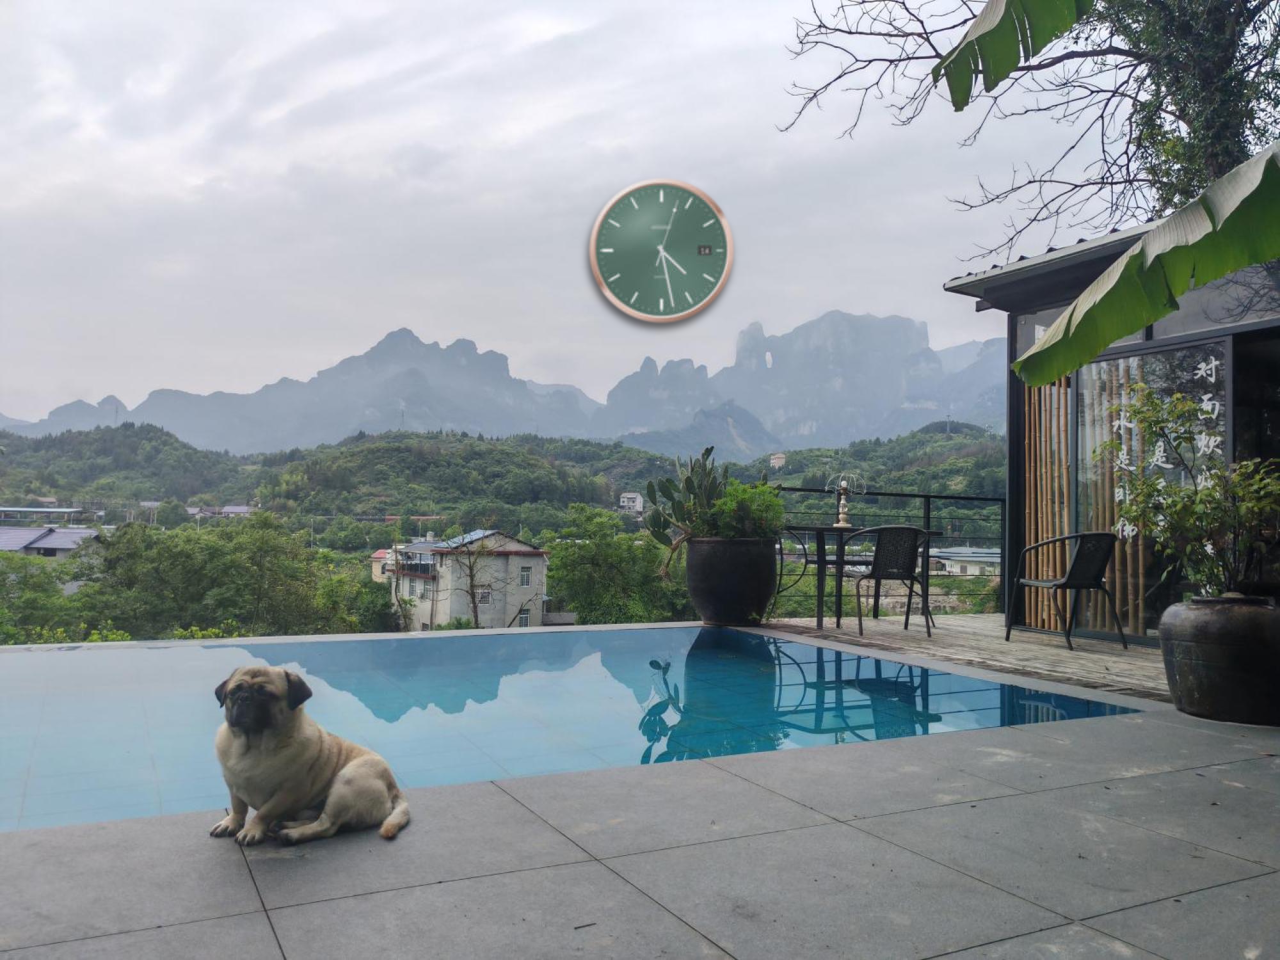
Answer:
4:28:03
